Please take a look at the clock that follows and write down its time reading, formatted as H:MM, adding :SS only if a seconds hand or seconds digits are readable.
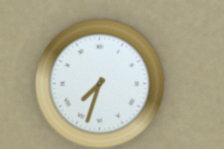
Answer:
7:33
